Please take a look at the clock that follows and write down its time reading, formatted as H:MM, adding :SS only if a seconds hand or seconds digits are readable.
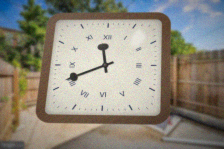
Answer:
11:41
